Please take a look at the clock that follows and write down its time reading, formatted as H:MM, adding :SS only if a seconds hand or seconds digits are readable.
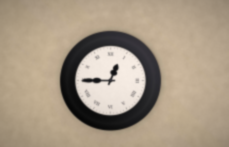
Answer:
12:45
